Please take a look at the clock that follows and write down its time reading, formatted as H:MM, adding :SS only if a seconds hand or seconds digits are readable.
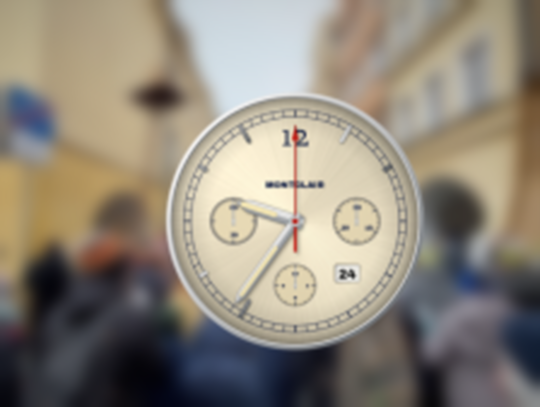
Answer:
9:36
